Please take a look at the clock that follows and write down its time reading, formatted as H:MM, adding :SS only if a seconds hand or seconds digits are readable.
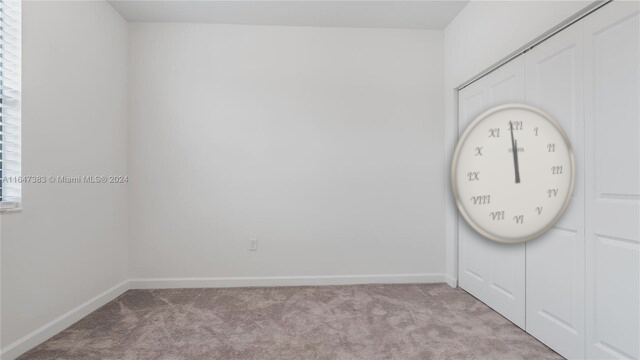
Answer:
11:59
